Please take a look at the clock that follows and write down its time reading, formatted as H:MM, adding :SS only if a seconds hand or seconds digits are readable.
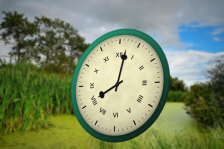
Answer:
8:02
